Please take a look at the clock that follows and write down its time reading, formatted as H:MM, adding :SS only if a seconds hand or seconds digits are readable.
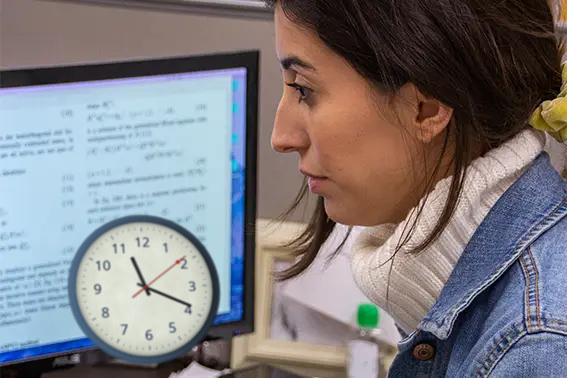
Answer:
11:19:09
